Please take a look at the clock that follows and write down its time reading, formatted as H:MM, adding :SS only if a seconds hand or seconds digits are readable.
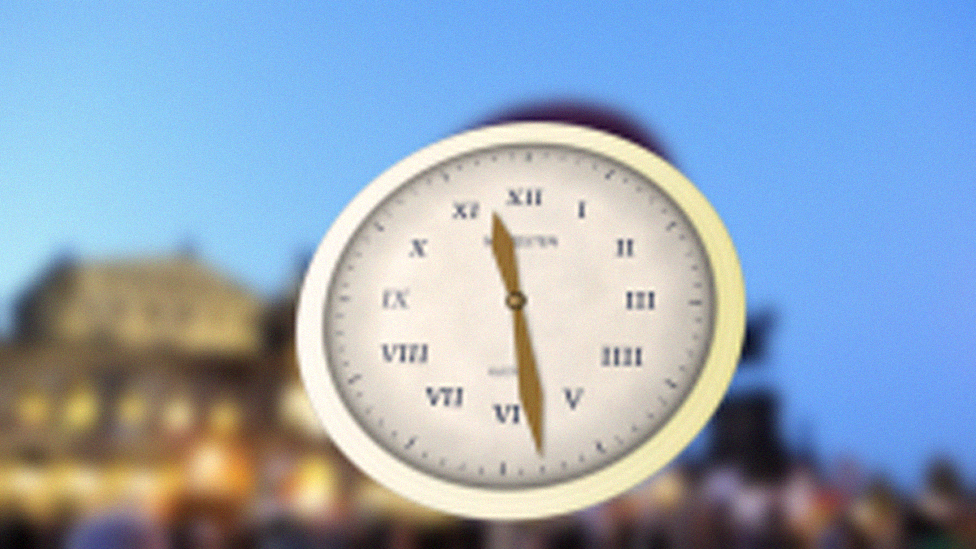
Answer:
11:28
